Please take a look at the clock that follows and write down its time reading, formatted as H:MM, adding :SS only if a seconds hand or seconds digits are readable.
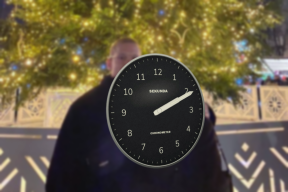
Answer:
2:11
